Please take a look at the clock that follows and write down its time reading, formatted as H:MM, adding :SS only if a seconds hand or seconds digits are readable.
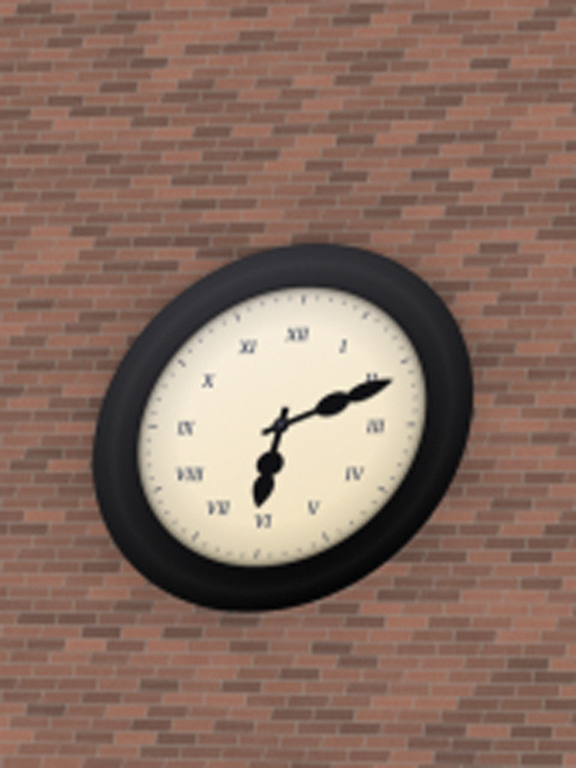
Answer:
6:11
